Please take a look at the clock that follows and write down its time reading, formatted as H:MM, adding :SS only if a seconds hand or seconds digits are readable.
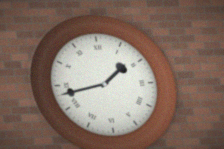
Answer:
1:43
